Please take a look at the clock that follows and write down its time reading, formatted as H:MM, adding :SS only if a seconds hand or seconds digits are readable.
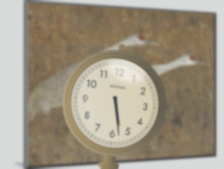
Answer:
5:28
